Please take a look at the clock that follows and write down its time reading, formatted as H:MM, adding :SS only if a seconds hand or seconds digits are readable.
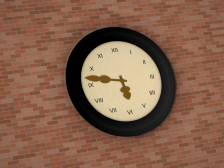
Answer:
5:47
